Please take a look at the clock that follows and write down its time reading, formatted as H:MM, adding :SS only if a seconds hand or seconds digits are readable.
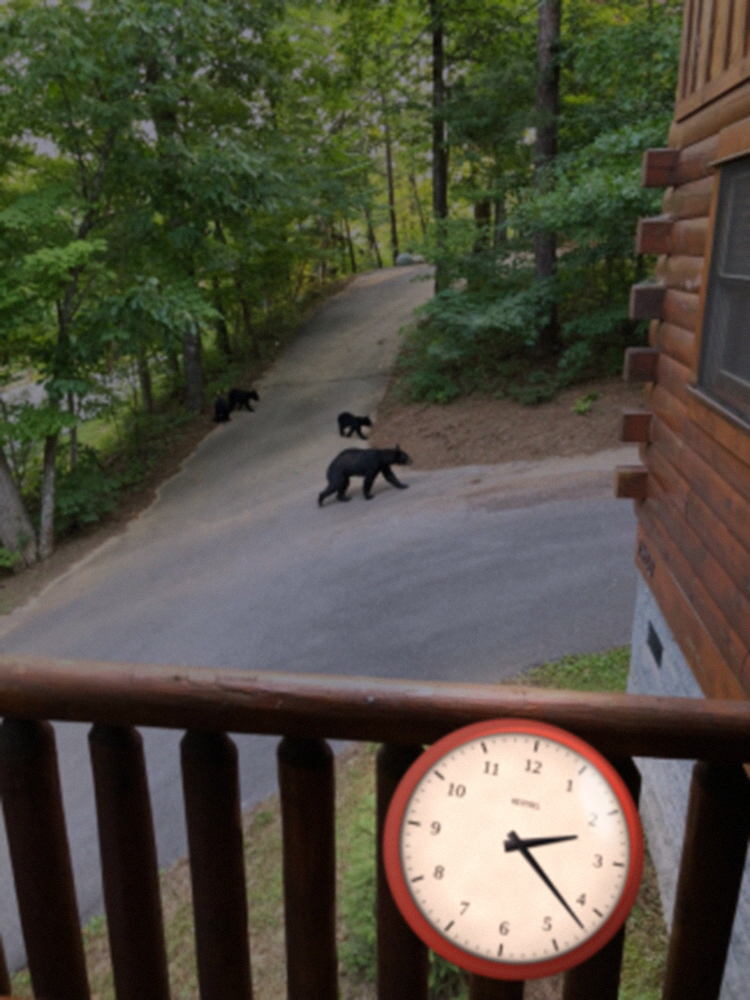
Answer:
2:22
